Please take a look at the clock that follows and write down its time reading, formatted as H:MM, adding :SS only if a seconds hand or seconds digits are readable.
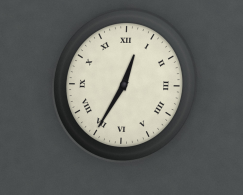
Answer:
12:35
